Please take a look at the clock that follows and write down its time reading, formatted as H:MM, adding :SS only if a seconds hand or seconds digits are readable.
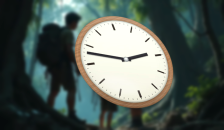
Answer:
2:48
